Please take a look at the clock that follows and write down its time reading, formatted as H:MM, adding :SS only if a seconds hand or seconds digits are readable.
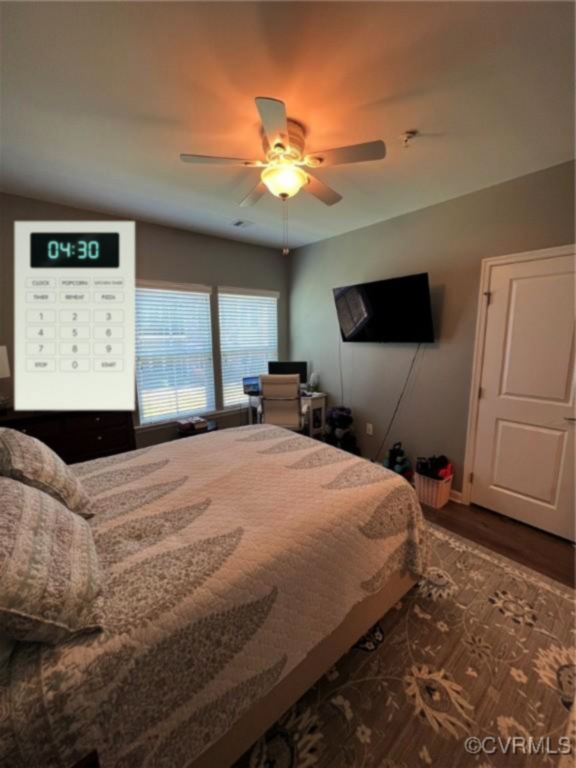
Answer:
4:30
